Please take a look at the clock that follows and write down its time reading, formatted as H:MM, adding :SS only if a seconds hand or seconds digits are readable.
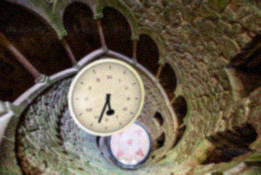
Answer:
5:33
